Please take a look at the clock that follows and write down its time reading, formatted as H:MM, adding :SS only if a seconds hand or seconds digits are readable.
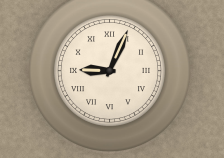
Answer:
9:04
